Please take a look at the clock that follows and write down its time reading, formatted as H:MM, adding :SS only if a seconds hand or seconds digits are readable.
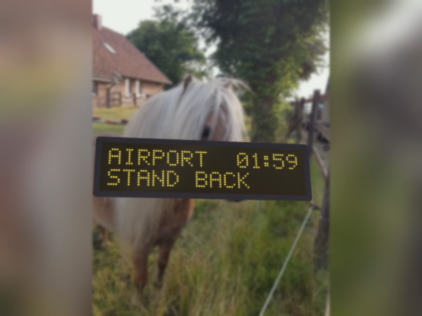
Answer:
1:59
